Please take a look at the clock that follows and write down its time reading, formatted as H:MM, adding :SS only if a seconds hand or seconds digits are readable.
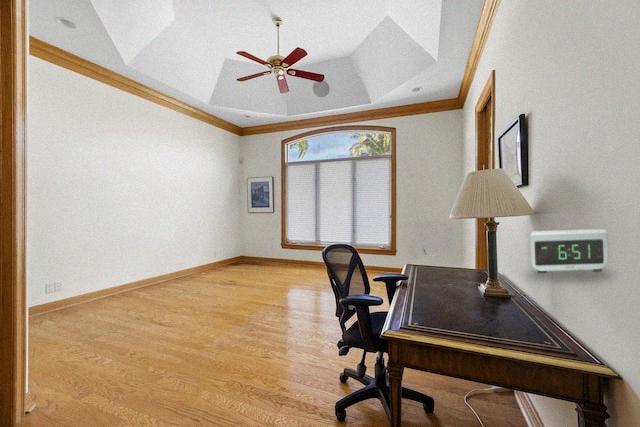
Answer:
6:51
